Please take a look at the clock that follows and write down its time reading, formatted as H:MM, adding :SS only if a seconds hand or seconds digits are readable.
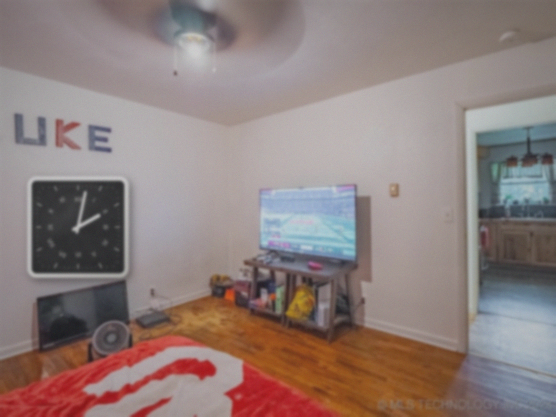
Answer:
2:02
